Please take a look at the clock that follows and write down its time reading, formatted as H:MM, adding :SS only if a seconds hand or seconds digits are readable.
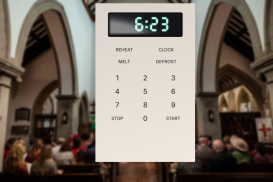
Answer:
6:23
